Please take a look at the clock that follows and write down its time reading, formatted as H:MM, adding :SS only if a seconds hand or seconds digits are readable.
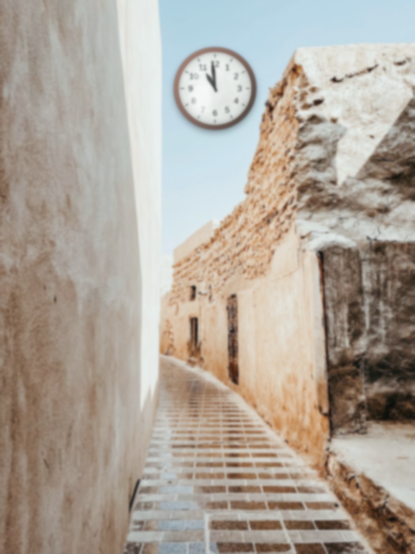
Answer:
10:59
